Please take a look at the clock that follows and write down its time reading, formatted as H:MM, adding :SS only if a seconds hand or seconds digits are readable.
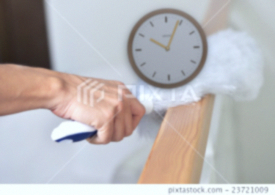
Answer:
10:04
